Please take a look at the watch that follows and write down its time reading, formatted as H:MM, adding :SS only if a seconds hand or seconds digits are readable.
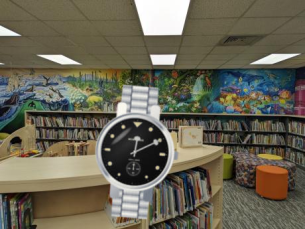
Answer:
12:10
